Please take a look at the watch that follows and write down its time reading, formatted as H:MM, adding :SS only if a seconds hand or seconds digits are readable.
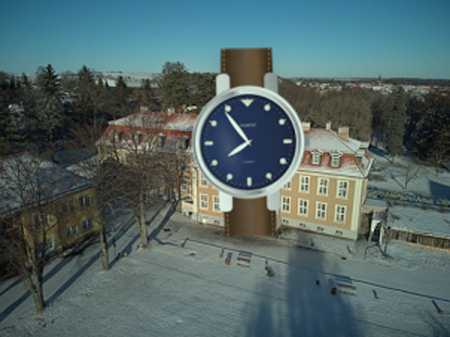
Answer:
7:54
